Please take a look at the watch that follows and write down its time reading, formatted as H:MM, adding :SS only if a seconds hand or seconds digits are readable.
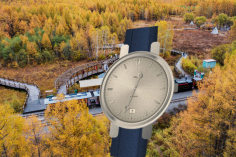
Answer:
12:33
